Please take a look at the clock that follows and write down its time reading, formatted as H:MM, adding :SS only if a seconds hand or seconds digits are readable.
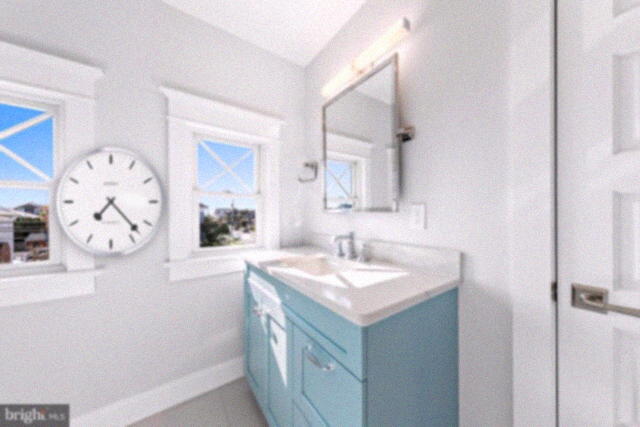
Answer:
7:23
